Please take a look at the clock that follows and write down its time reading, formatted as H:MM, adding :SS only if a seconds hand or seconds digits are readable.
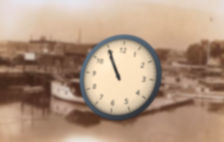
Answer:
10:55
